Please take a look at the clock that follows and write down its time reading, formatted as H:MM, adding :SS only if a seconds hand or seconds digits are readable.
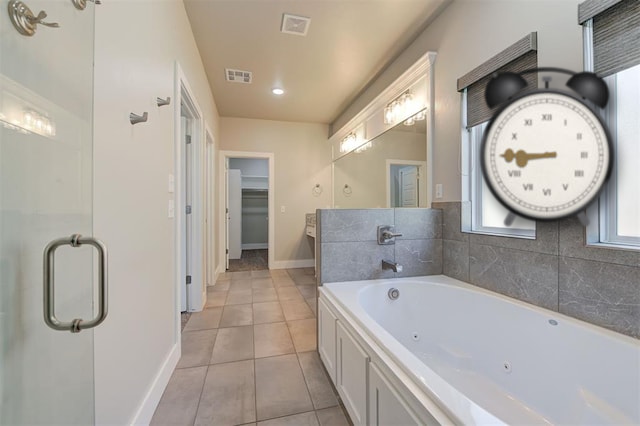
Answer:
8:45
